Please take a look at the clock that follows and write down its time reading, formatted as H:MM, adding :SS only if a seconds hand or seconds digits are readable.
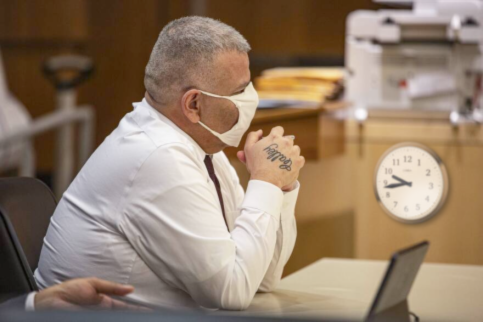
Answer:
9:43
